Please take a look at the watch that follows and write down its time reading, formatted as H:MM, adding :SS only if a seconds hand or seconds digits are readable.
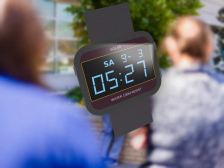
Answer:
5:27
